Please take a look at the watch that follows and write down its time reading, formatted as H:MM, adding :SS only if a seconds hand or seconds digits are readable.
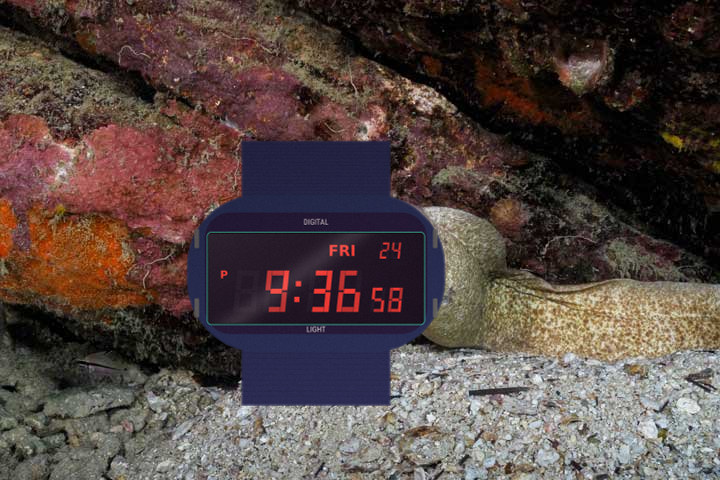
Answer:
9:36:58
